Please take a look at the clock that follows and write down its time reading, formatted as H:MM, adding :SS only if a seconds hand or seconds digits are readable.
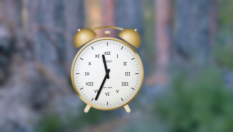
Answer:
11:34
